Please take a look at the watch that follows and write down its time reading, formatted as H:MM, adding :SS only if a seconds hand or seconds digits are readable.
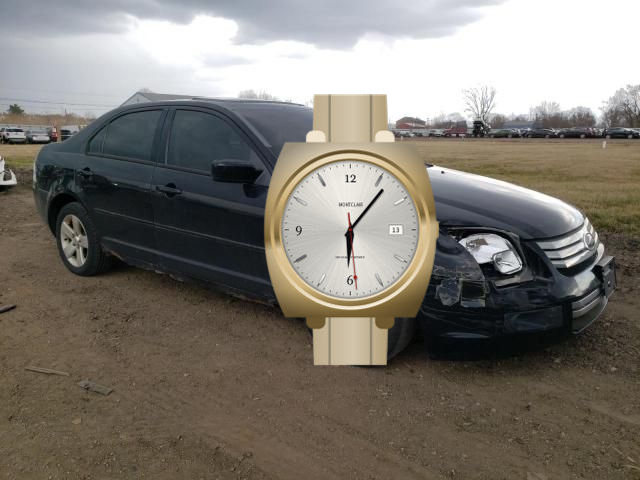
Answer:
6:06:29
